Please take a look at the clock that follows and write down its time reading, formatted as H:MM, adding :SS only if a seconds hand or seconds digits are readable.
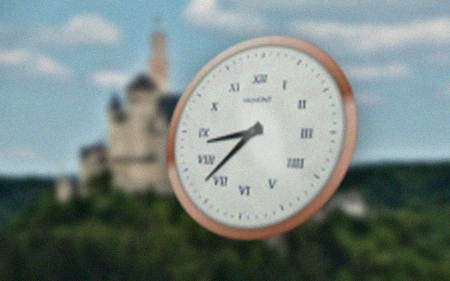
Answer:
8:37
